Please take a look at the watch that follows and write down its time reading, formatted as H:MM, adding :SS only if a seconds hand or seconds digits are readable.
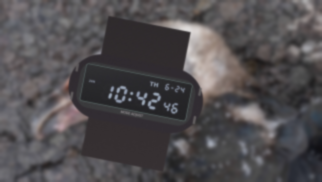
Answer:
10:42:46
